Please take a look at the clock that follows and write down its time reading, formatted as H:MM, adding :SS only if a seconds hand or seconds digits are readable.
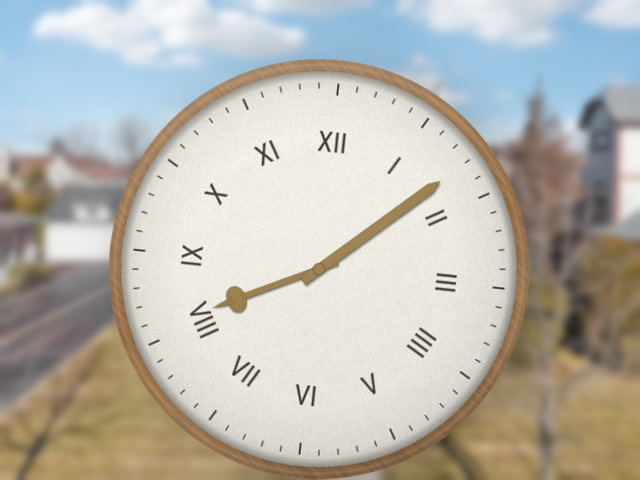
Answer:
8:08
